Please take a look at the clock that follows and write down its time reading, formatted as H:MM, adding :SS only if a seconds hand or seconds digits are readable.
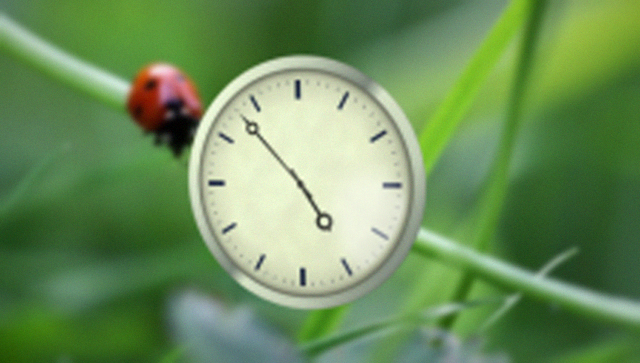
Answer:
4:53
